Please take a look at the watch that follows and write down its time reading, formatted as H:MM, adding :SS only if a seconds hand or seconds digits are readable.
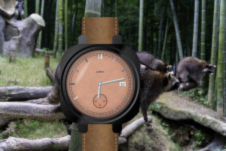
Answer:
6:13
